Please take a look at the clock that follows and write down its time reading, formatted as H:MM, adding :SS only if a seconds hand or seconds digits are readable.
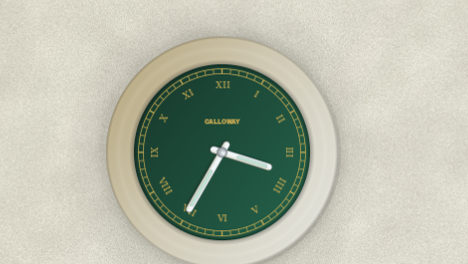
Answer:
3:35
